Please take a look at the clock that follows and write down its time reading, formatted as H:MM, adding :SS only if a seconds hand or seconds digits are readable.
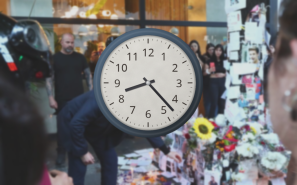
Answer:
8:23
